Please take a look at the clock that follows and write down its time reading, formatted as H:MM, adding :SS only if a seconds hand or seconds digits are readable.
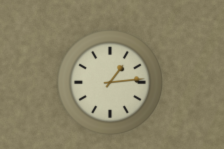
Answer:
1:14
